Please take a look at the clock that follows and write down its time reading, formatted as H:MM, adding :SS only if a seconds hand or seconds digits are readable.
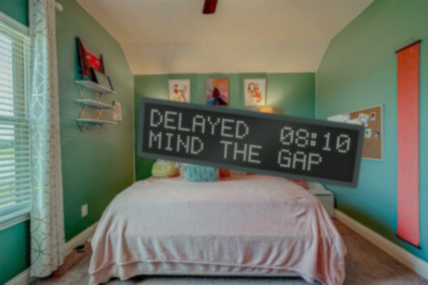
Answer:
8:10
